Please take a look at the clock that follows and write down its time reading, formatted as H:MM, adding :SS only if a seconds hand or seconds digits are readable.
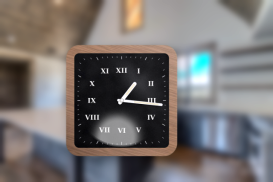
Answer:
1:16
